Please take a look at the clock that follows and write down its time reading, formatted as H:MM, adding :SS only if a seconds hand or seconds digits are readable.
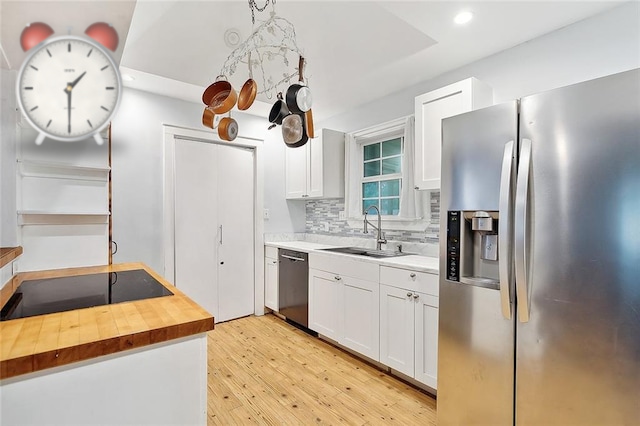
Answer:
1:30
